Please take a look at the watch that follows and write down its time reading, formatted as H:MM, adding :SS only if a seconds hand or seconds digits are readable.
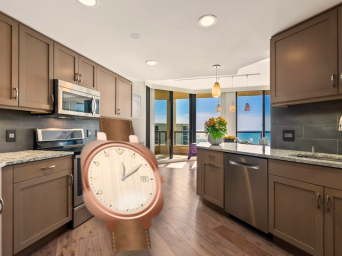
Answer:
12:09
